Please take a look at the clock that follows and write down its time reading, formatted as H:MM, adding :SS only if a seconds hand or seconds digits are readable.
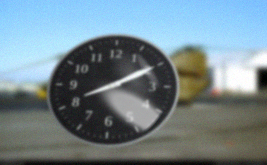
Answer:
8:10
